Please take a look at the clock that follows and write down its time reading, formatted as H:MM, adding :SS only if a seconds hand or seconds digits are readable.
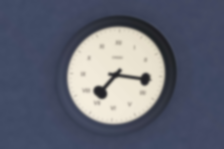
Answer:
7:16
